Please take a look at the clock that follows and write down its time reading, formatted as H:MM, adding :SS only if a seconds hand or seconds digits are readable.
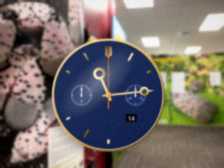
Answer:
11:14
